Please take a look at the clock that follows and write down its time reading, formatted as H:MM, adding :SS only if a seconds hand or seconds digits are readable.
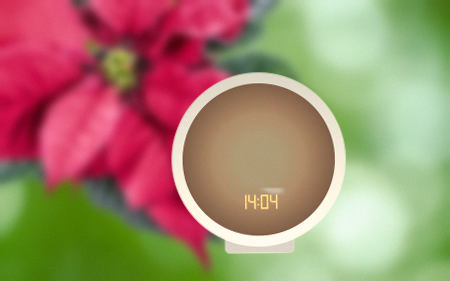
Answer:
14:04
